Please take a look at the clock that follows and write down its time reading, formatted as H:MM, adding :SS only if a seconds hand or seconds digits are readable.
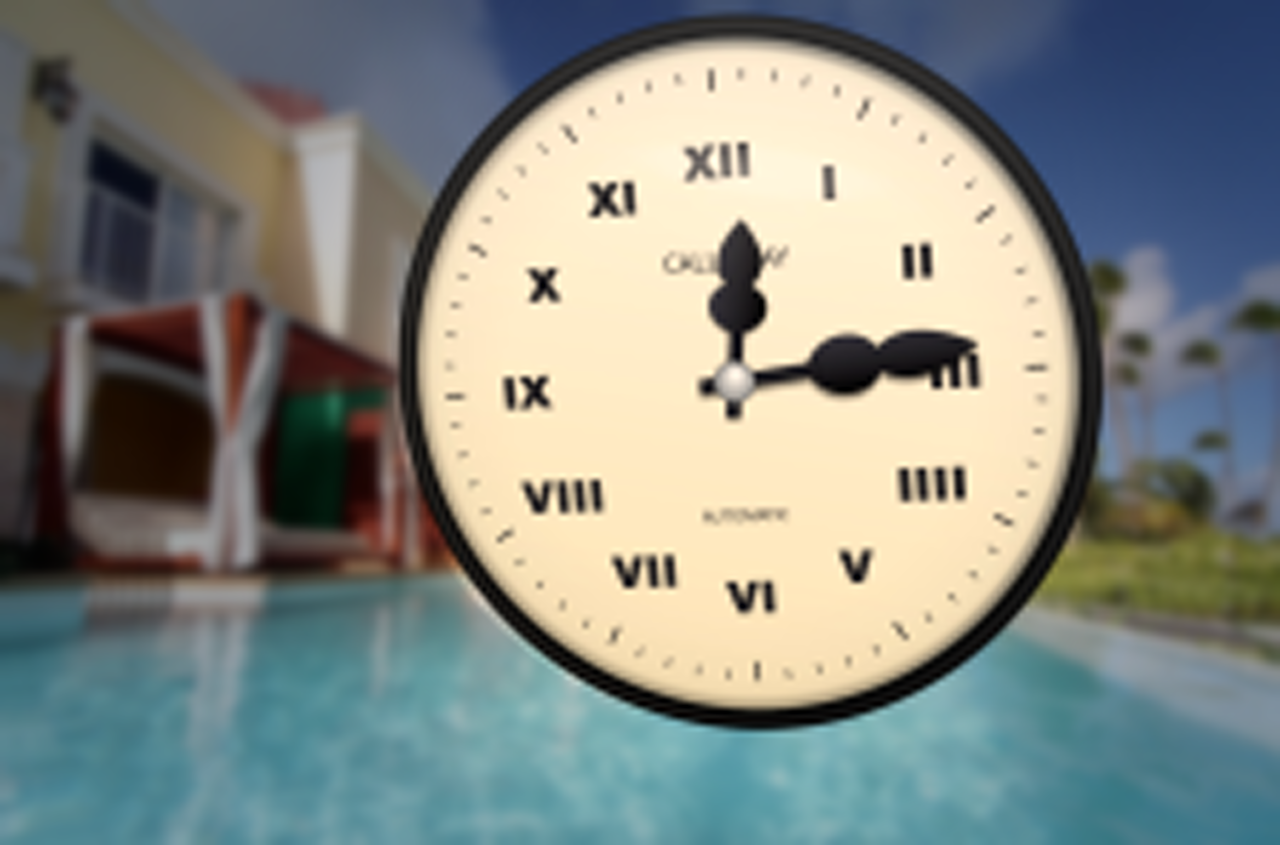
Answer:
12:14
